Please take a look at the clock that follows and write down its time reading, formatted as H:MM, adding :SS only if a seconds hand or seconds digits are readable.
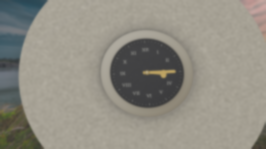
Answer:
3:15
